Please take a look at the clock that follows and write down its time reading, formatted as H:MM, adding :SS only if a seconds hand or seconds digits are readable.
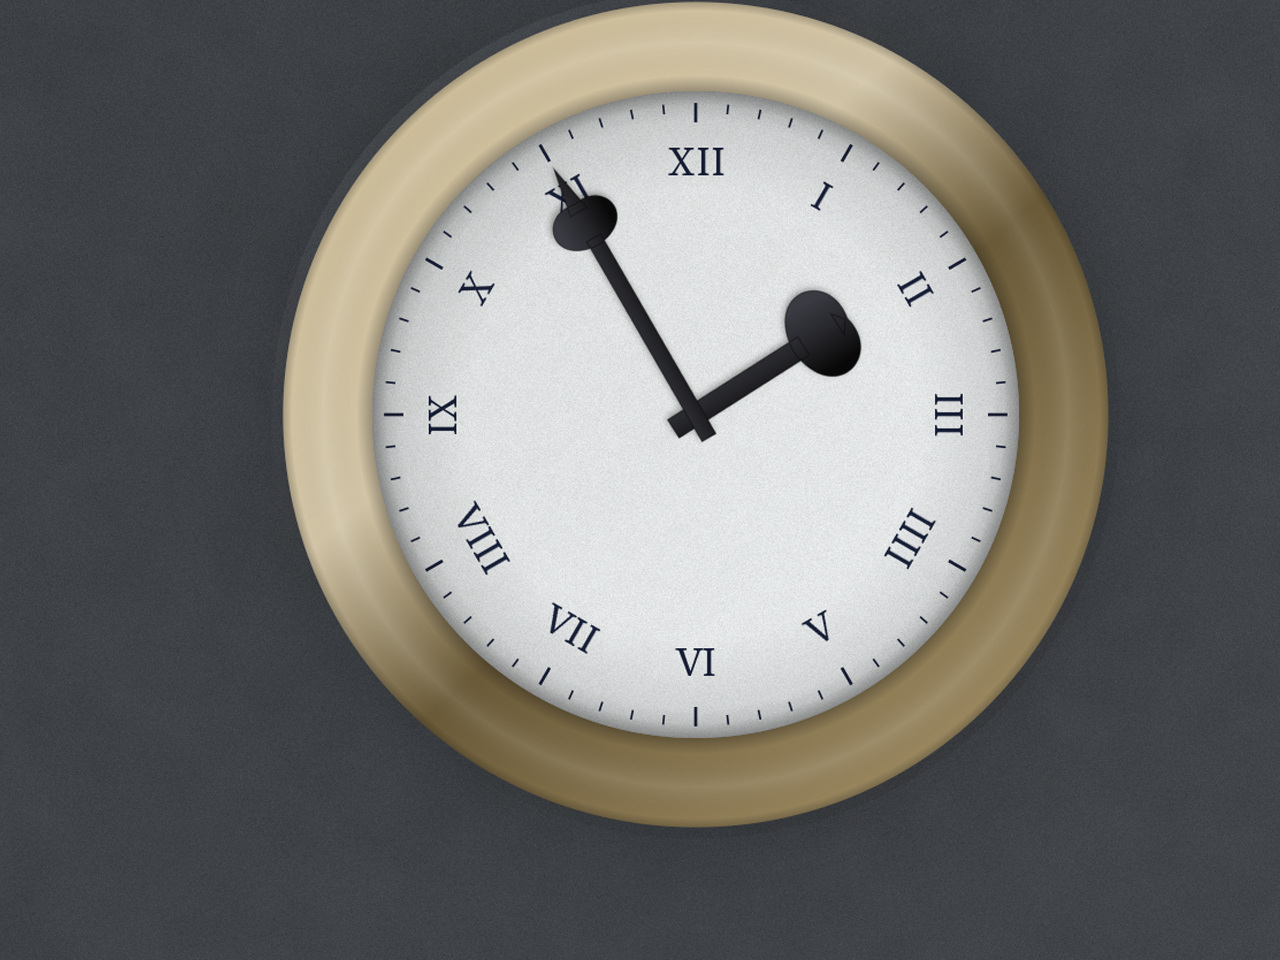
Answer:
1:55
